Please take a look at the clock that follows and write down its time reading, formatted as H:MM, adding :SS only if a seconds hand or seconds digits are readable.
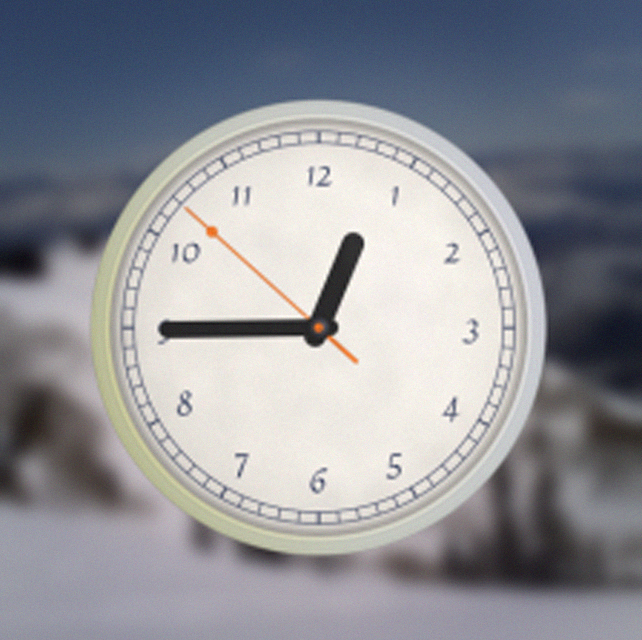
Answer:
12:44:52
